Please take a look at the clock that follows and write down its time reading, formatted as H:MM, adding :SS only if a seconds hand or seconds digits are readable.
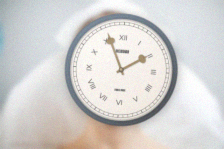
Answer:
1:56
